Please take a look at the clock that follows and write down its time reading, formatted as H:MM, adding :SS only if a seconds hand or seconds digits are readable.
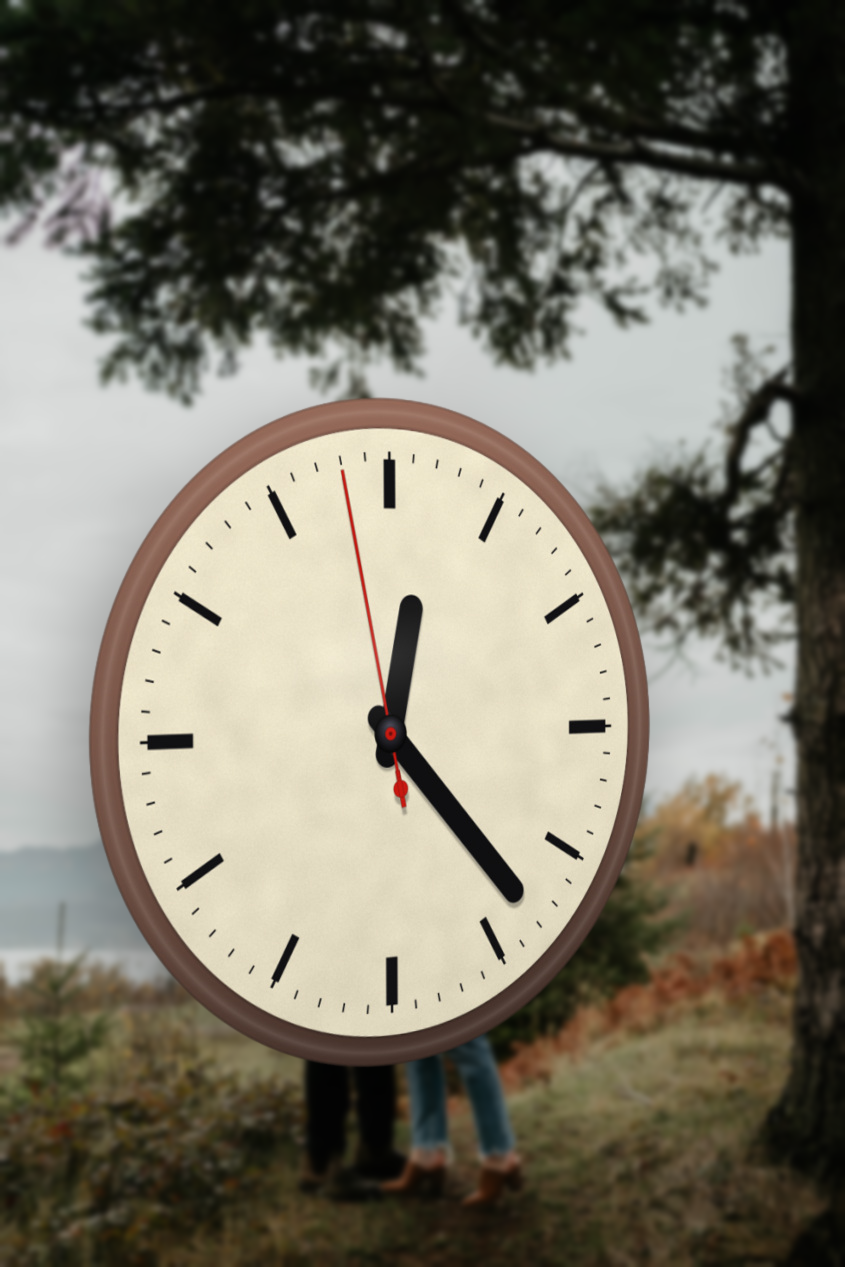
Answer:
12:22:58
